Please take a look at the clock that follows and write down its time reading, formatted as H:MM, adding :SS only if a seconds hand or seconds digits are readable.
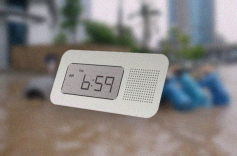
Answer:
6:59
